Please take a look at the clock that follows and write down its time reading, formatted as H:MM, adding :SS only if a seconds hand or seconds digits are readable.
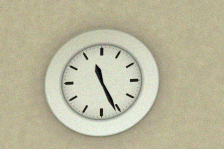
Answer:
11:26
